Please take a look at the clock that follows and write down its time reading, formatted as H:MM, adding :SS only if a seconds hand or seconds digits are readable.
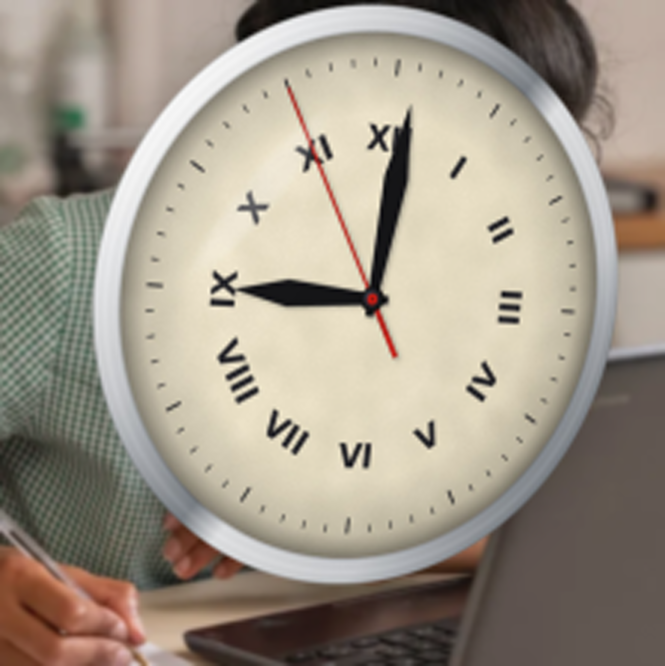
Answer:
9:00:55
